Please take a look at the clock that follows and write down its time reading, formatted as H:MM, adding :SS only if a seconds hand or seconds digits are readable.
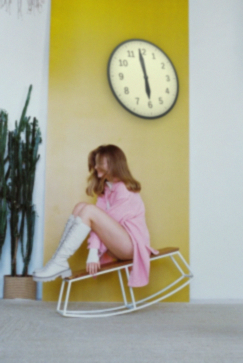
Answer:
5:59
